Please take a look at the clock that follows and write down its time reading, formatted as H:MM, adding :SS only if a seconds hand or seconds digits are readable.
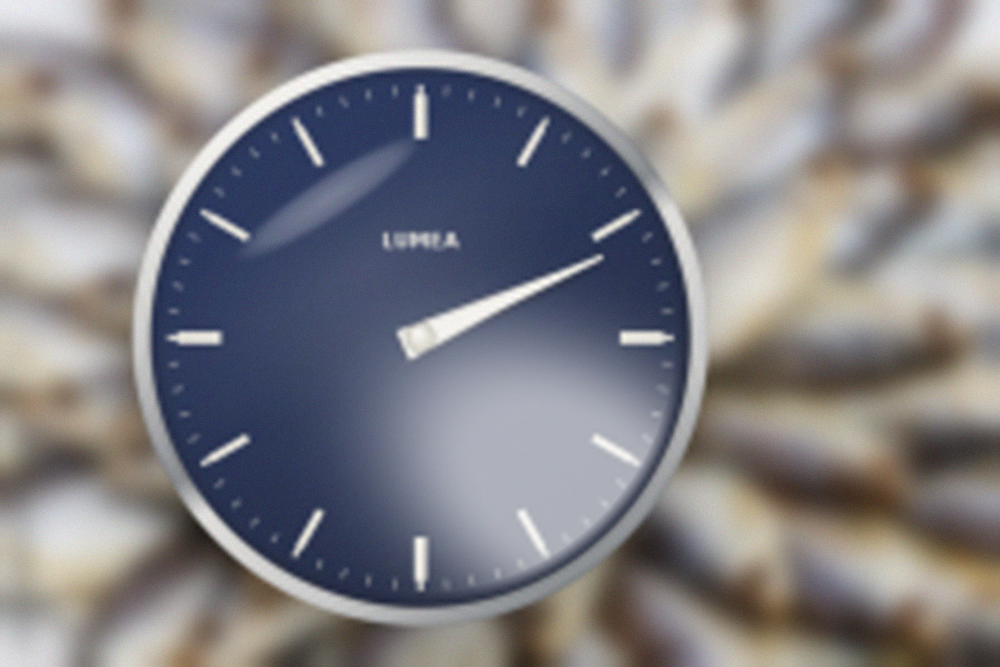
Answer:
2:11
